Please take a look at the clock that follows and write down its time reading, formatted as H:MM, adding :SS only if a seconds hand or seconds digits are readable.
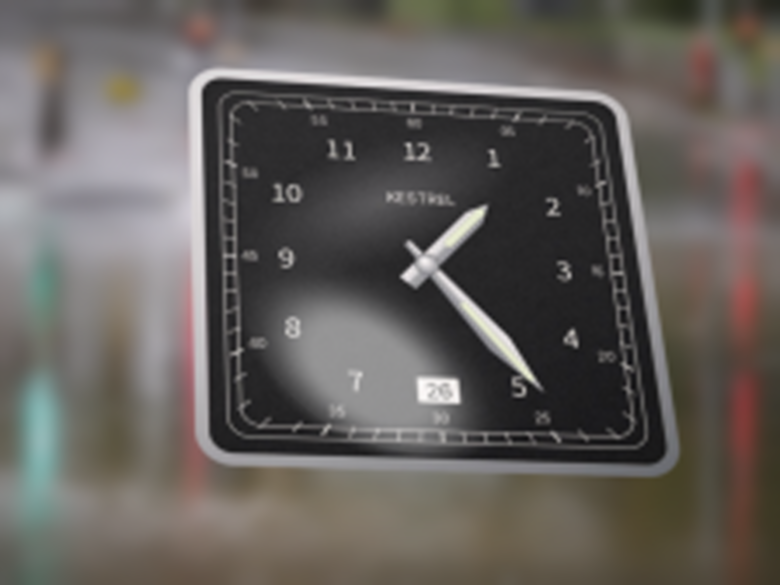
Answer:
1:24
